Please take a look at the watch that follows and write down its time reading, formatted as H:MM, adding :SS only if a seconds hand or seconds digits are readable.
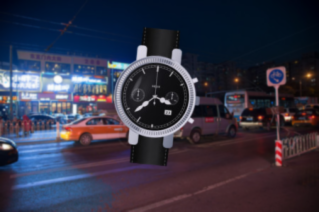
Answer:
3:38
